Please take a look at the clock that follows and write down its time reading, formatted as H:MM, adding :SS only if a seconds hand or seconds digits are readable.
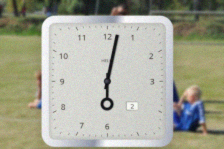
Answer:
6:02
